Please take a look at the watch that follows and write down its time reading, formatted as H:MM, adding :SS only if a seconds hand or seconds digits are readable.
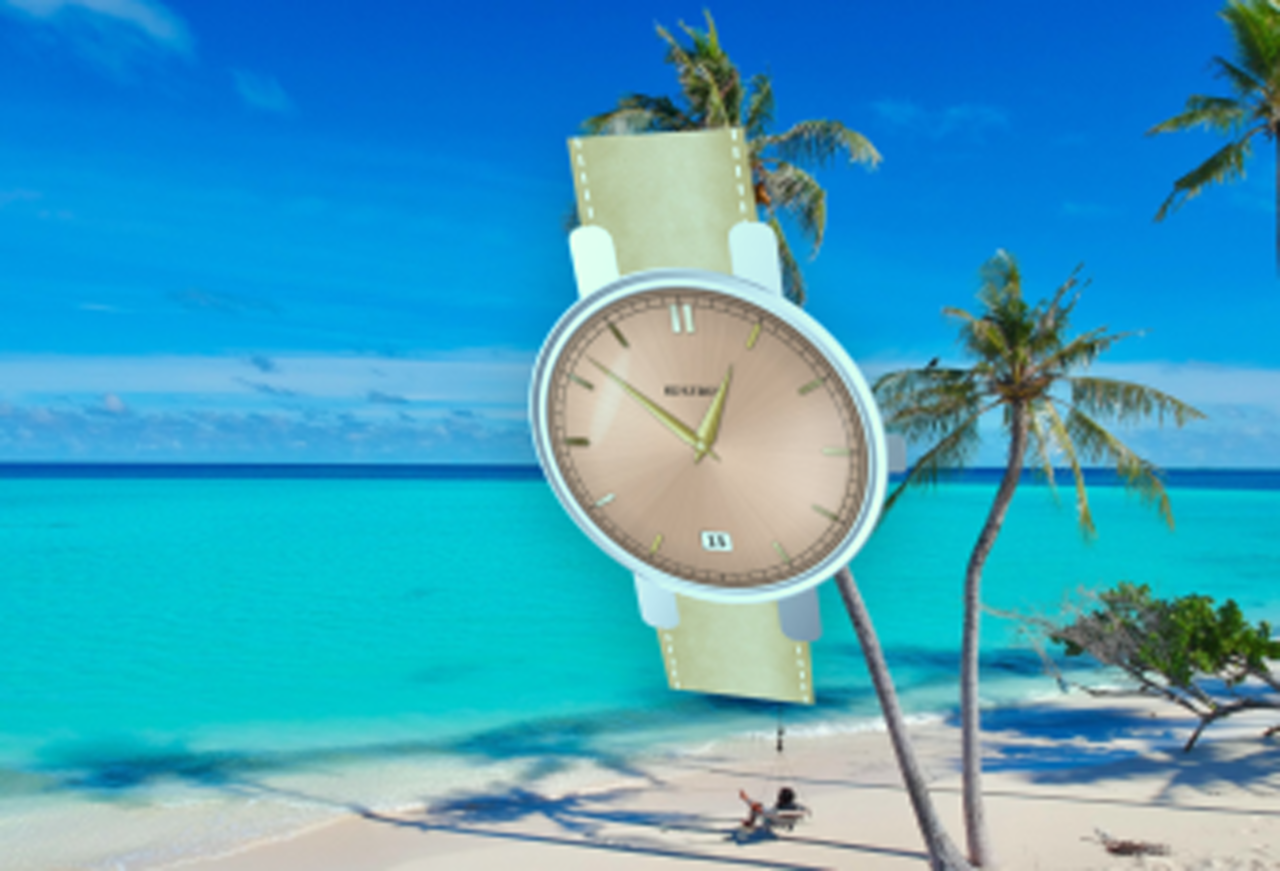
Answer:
12:52
